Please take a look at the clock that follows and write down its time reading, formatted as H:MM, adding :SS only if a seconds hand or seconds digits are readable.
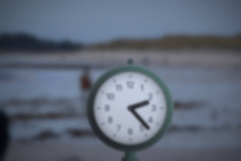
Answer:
2:23
